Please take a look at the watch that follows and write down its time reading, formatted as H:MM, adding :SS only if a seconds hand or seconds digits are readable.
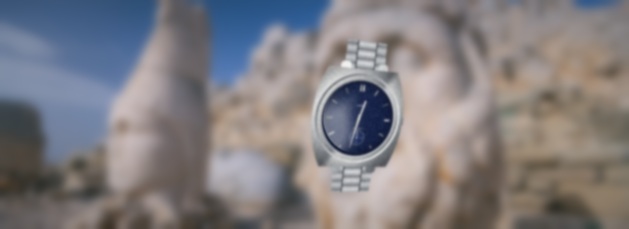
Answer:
12:32
